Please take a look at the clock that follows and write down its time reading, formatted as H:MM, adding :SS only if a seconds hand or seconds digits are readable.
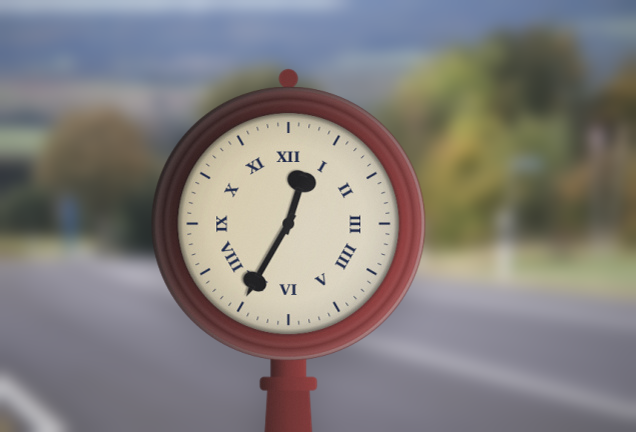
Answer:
12:35
